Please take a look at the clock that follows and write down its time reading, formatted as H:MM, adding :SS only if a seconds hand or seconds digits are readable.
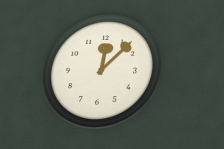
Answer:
12:07
